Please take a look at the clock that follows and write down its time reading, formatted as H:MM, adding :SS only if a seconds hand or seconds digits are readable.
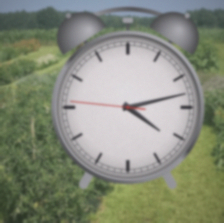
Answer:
4:12:46
